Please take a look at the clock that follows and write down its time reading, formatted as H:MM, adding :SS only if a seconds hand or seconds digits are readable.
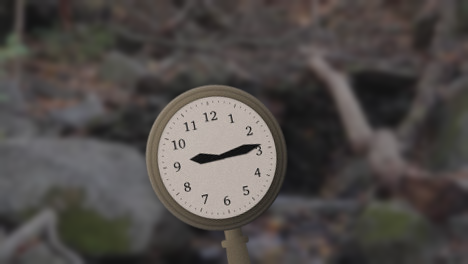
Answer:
9:14
